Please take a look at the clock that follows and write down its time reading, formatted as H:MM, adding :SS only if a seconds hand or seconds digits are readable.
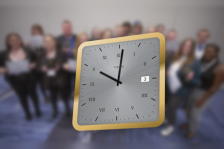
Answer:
10:01
